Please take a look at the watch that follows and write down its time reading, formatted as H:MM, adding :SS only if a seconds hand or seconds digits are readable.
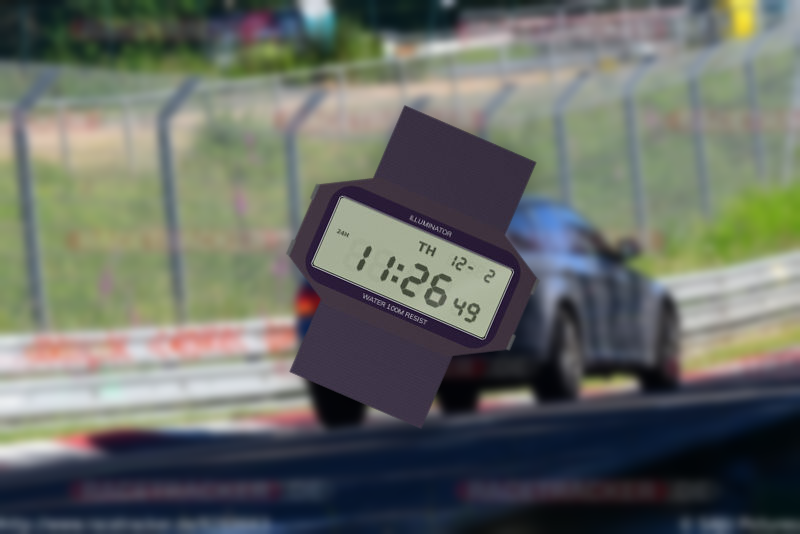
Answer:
11:26:49
